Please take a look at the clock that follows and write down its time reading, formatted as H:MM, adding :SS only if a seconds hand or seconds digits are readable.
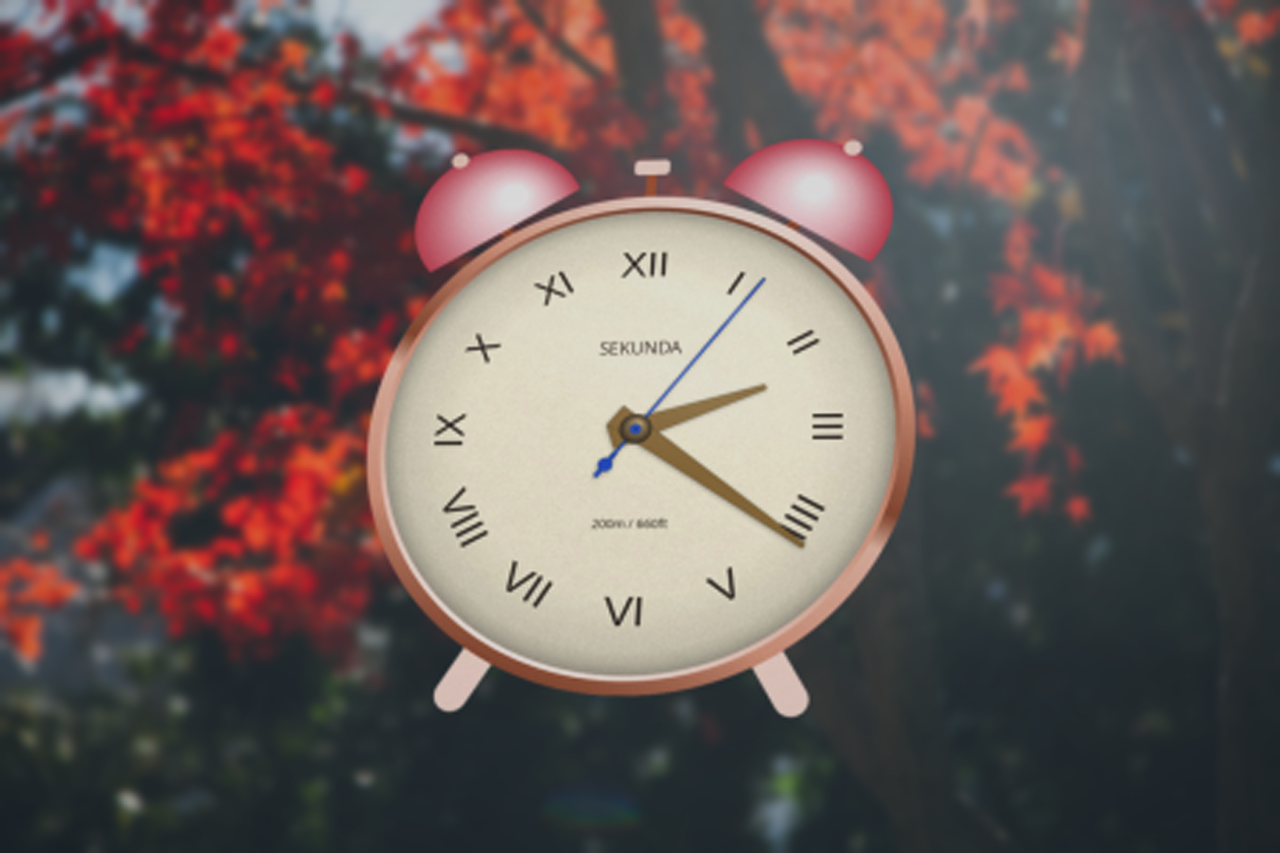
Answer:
2:21:06
